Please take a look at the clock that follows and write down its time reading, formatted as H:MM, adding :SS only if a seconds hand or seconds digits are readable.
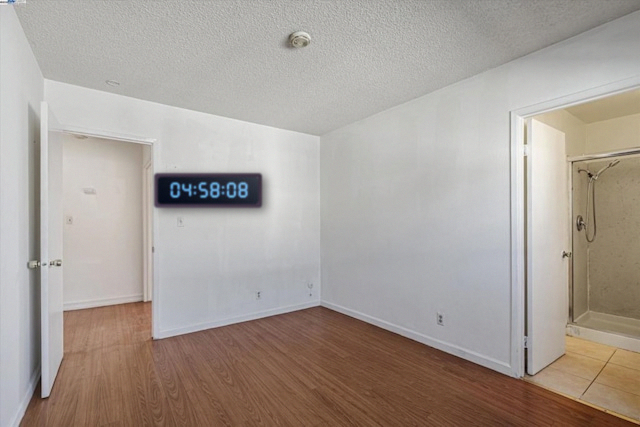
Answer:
4:58:08
